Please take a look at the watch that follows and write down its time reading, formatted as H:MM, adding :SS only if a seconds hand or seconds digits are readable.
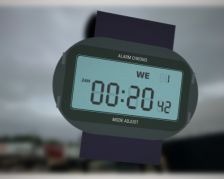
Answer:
0:20:42
